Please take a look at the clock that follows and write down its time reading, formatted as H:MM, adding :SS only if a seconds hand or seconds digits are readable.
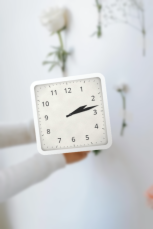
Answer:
2:13
